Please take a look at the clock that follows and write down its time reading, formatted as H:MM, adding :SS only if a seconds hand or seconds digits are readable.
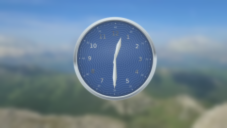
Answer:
12:30
